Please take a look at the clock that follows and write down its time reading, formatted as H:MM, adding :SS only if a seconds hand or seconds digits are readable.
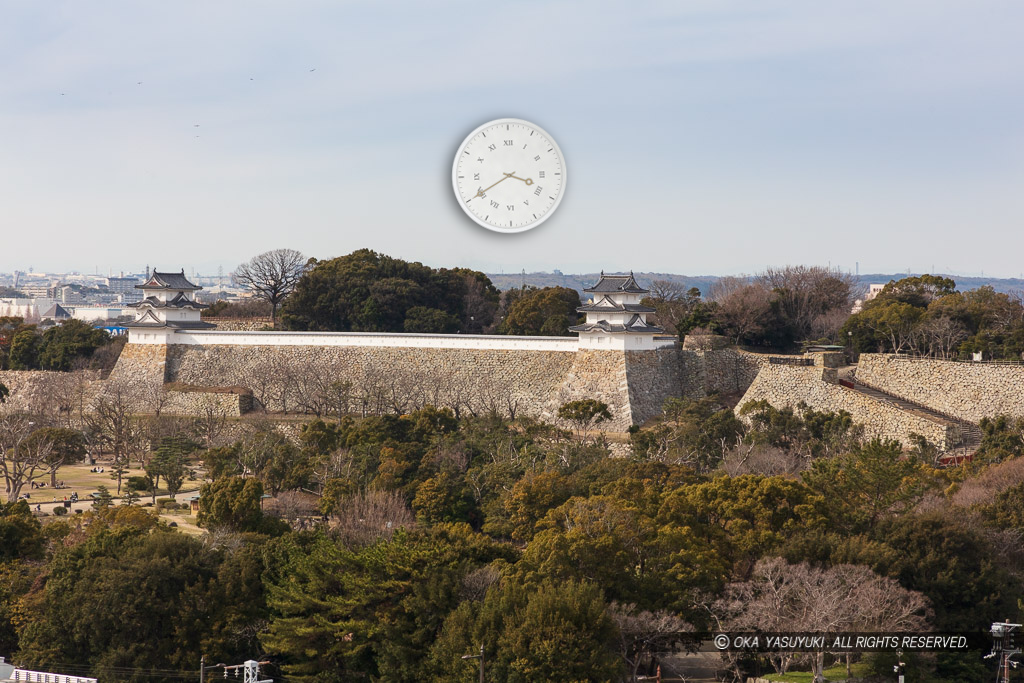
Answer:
3:40
